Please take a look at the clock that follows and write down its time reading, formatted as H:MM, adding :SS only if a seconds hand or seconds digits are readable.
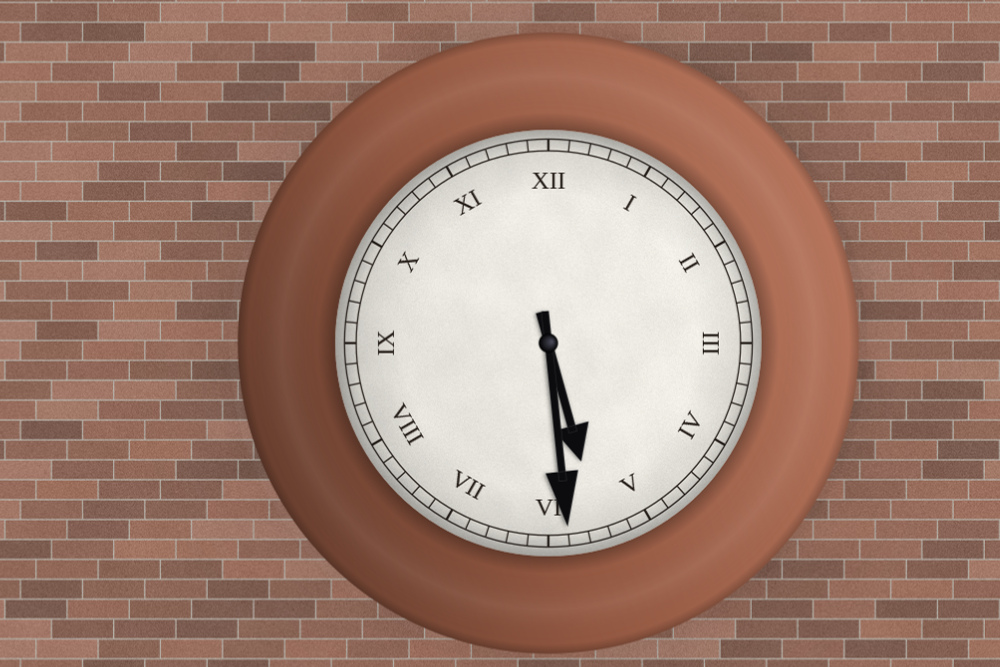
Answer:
5:29
